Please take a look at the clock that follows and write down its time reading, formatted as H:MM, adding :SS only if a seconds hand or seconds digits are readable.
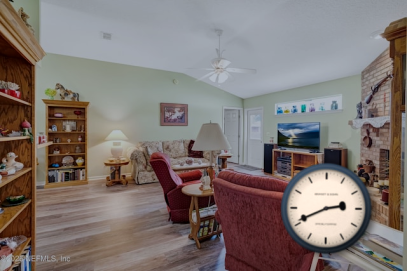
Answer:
2:41
